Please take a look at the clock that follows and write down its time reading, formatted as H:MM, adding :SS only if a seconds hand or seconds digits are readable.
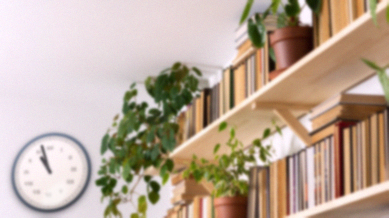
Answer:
10:57
